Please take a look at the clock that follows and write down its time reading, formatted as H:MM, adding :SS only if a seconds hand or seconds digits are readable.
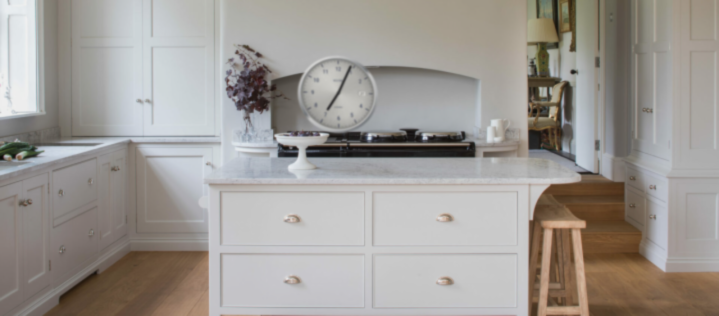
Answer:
7:04
